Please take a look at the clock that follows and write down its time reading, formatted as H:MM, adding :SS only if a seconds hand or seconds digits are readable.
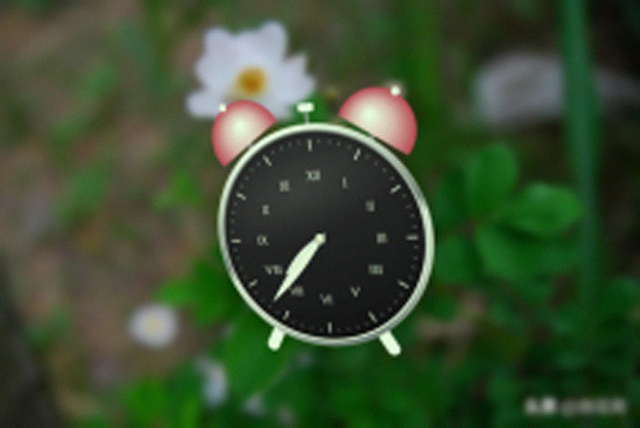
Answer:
7:37
